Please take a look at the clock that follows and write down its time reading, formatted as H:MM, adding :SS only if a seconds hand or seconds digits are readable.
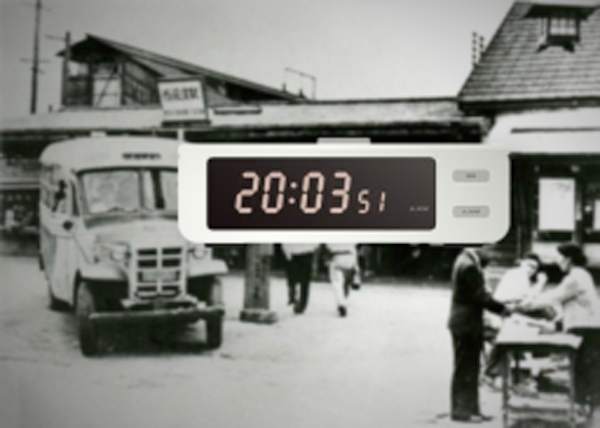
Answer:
20:03:51
